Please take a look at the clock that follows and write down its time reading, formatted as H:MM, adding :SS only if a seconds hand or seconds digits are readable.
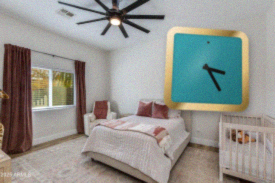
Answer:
3:25
